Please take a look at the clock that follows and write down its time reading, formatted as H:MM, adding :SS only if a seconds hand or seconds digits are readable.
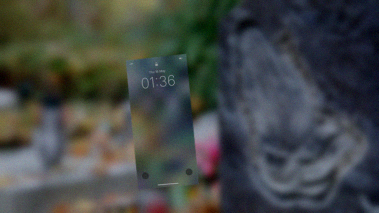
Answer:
1:36
